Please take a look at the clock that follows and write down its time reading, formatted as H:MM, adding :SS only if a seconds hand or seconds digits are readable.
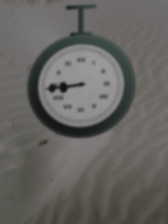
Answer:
8:44
